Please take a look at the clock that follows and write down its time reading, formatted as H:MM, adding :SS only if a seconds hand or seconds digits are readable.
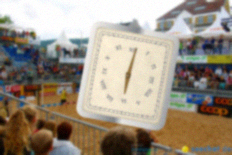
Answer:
6:01
